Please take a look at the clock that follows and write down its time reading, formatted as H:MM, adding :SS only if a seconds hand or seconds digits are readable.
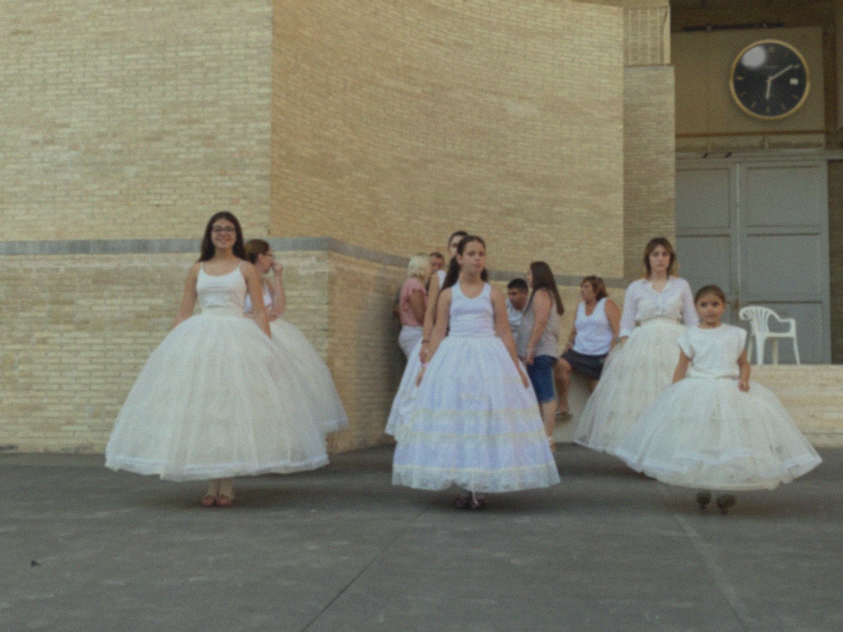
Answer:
6:09
